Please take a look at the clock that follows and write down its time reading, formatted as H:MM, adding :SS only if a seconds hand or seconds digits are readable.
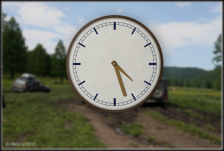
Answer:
4:27
